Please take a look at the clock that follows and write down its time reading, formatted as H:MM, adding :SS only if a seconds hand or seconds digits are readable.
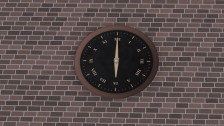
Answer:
6:00
